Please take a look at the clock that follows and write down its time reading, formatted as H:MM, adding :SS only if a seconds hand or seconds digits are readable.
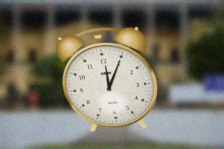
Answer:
12:05
